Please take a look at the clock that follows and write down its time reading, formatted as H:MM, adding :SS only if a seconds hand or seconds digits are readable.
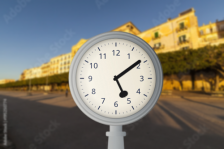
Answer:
5:09
